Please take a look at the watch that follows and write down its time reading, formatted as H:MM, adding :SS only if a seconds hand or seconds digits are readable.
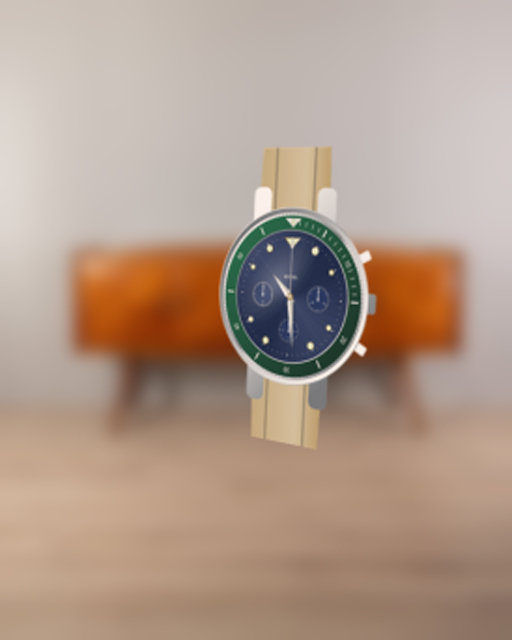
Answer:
10:29
